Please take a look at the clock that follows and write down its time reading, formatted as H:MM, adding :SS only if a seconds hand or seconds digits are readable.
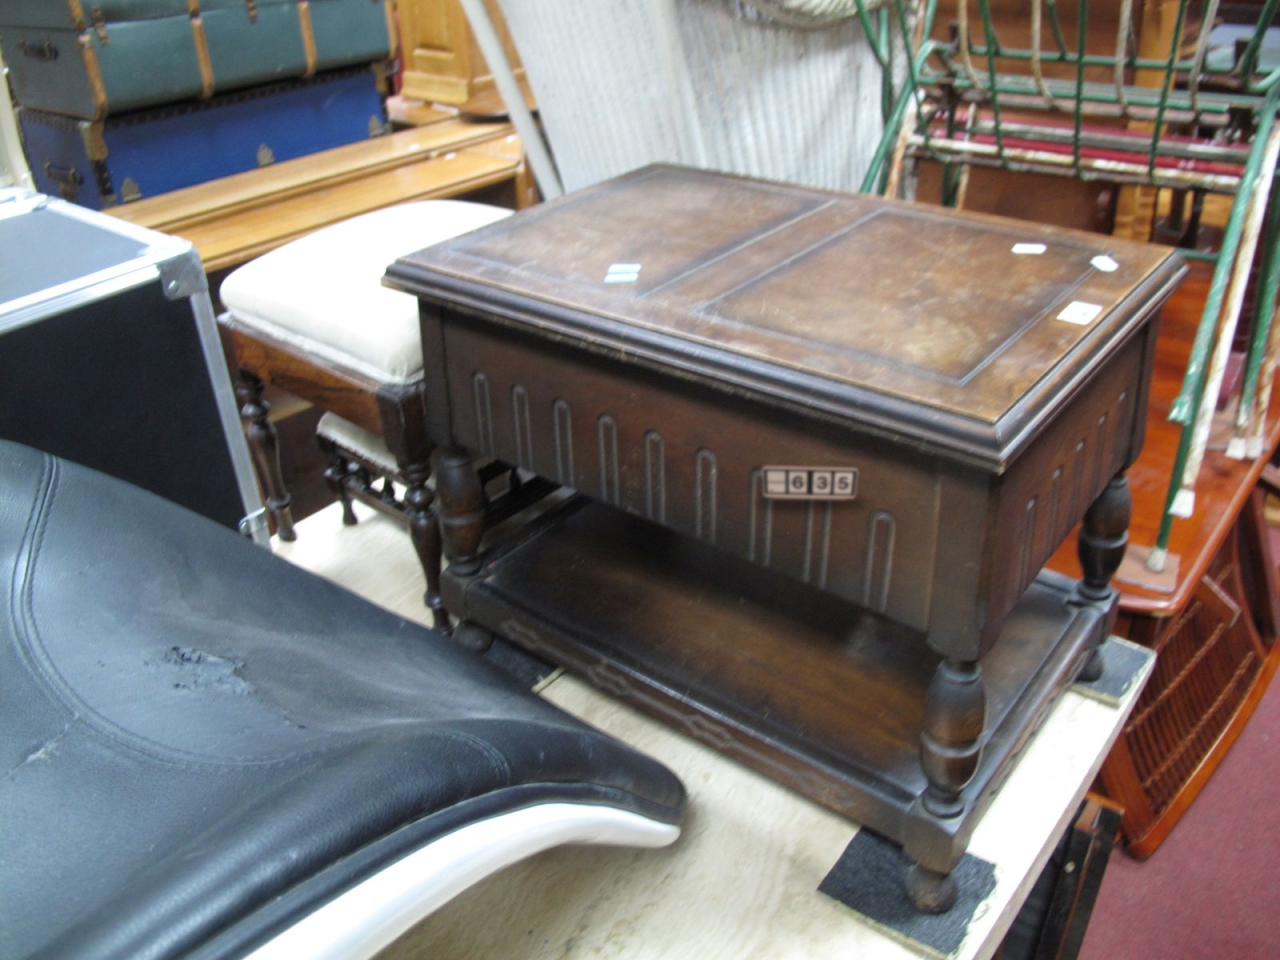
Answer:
6:35
